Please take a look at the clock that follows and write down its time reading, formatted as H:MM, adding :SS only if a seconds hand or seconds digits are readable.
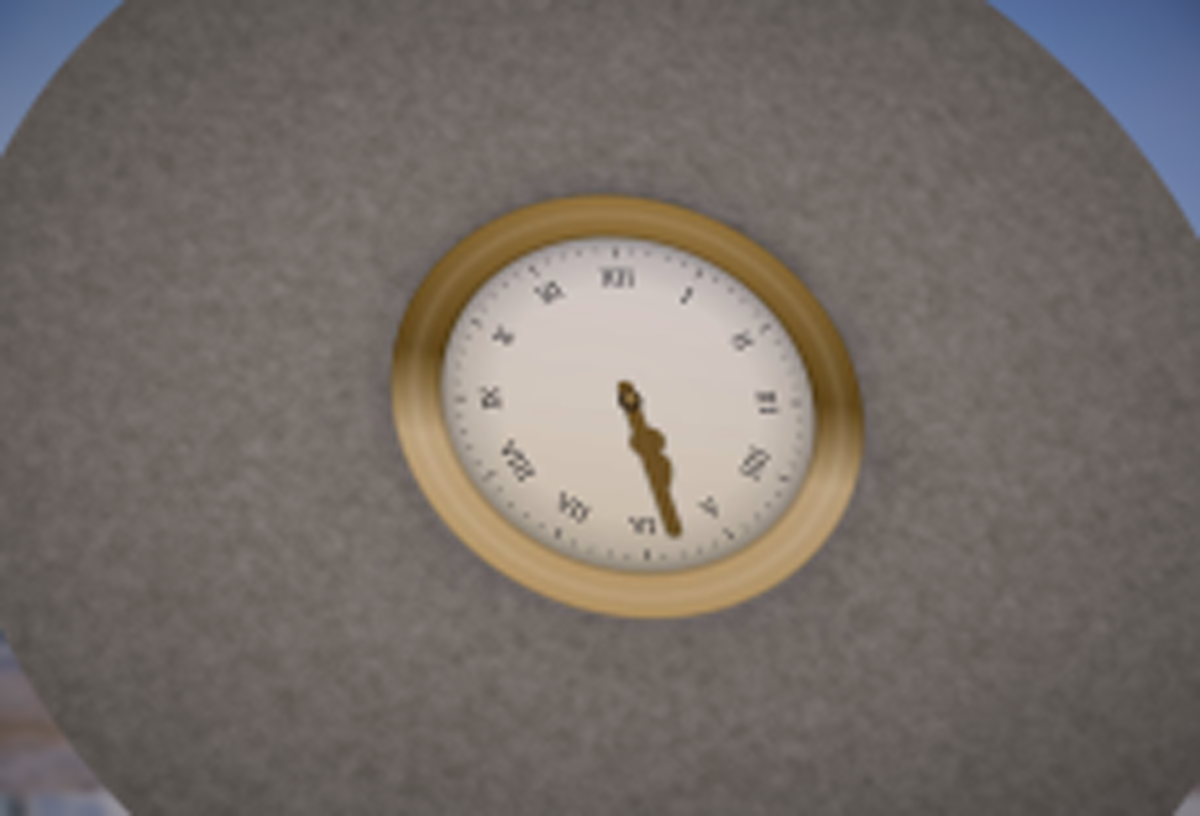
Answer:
5:28
